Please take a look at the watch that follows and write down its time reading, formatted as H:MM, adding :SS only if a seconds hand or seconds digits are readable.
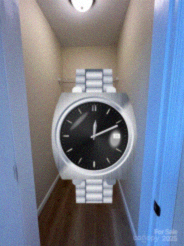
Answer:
12:11
